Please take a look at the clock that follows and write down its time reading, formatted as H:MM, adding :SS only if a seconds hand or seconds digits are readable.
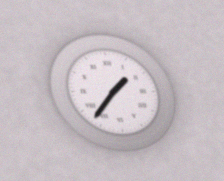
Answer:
1:37
